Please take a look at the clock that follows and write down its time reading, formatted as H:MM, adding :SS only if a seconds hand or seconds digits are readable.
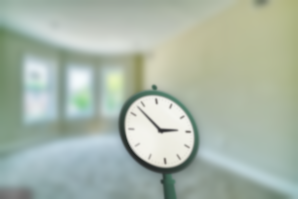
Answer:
2:53
